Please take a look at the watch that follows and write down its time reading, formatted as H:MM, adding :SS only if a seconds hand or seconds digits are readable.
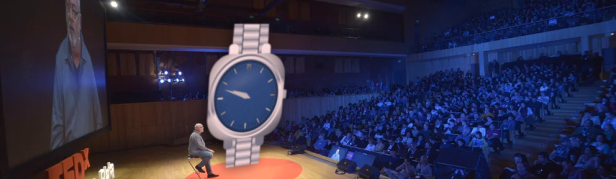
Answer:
9:48
